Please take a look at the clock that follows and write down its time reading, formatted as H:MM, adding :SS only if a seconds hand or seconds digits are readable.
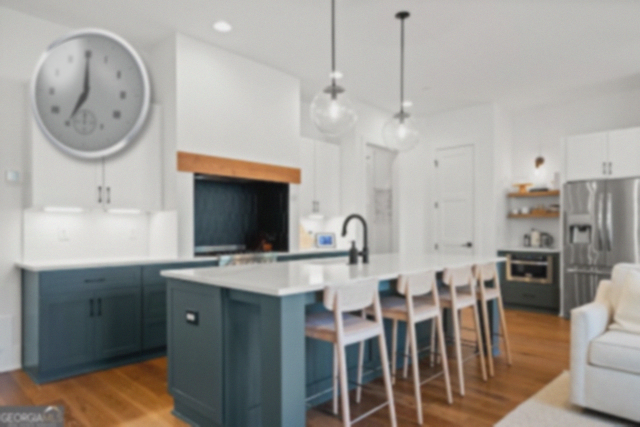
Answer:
7:00
